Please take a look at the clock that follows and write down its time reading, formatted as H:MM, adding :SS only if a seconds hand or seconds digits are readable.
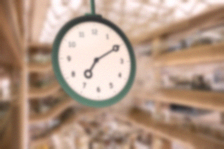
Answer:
7:10
